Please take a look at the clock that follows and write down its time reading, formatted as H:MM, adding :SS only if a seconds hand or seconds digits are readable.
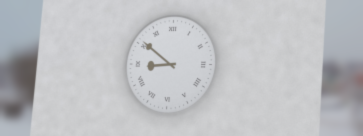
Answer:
8:51
